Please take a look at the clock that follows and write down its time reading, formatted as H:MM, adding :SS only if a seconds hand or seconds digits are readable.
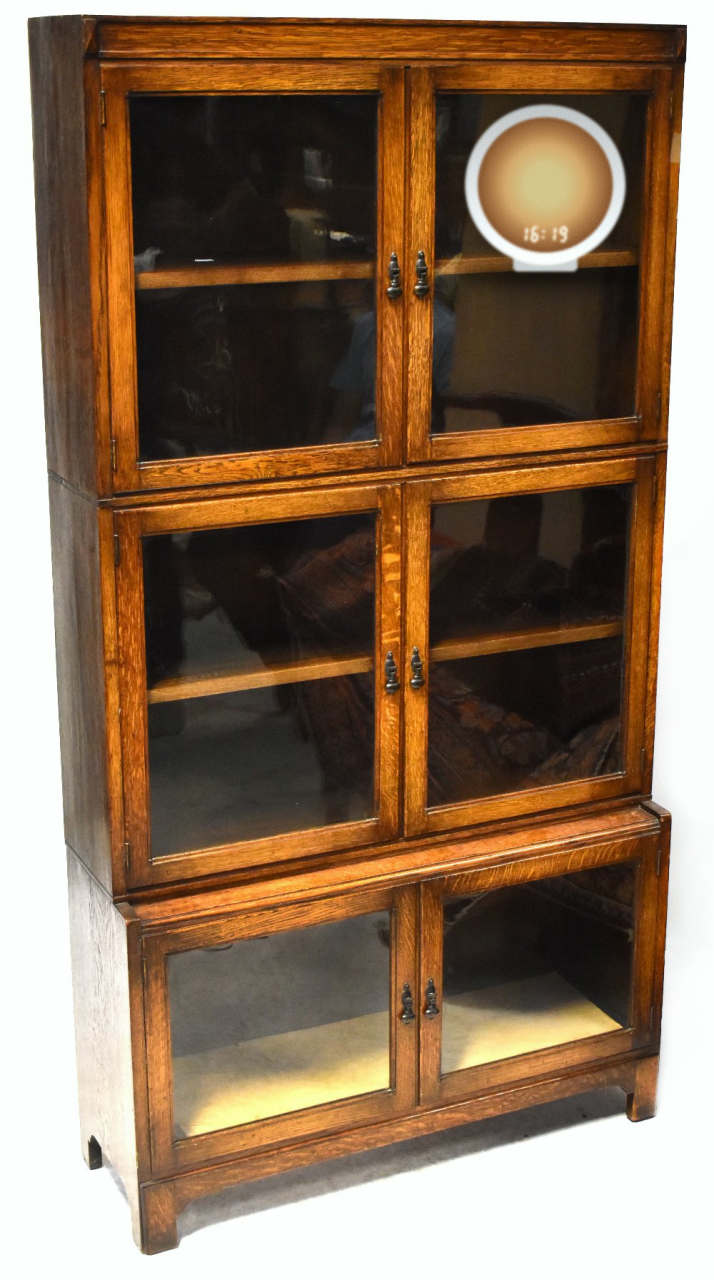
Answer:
16:19
